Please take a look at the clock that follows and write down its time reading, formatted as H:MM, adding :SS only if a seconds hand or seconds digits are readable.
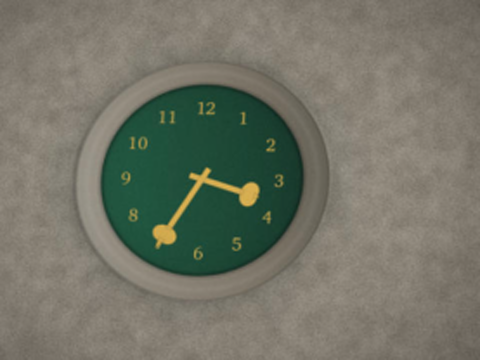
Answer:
3:35
